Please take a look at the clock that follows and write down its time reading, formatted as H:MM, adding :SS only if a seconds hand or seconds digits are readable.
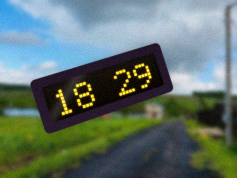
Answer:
18:29
